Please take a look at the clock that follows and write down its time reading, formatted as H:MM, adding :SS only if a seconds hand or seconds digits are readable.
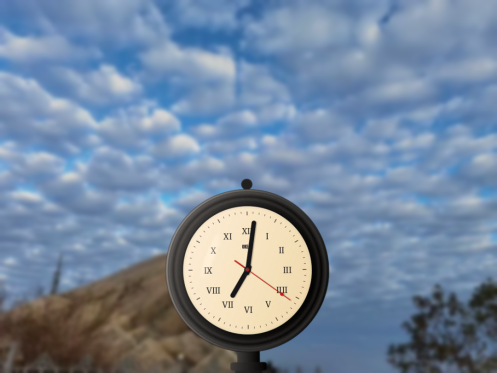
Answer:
7:01:21
